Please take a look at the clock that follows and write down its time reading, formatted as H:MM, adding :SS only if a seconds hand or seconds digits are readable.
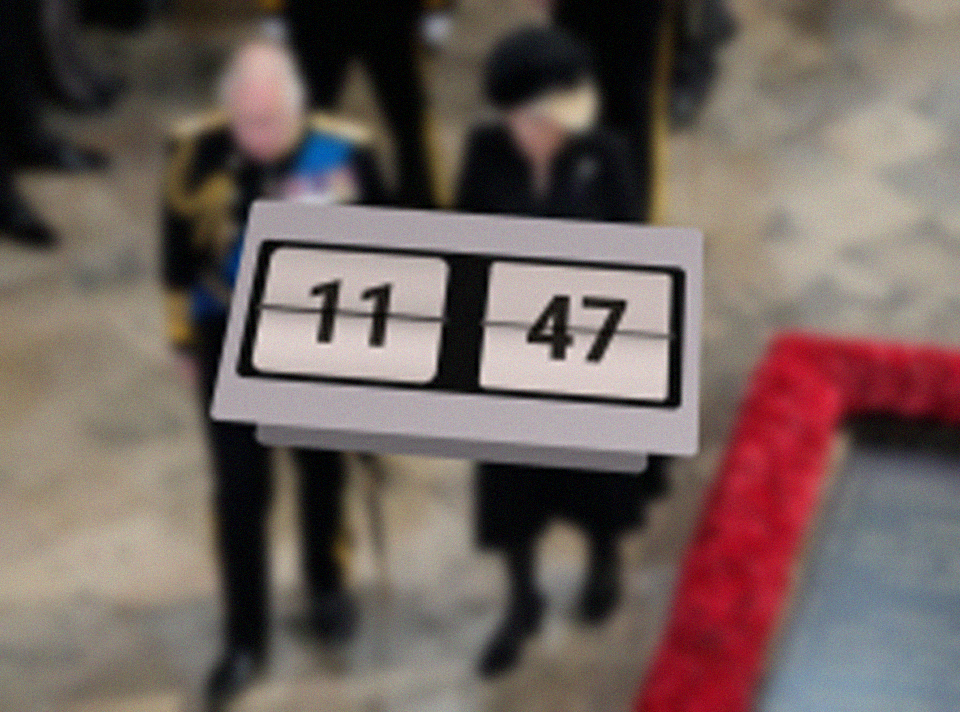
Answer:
11:47
